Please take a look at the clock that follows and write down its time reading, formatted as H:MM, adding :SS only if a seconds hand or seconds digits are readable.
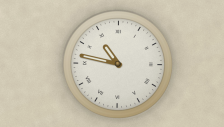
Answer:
10:47
